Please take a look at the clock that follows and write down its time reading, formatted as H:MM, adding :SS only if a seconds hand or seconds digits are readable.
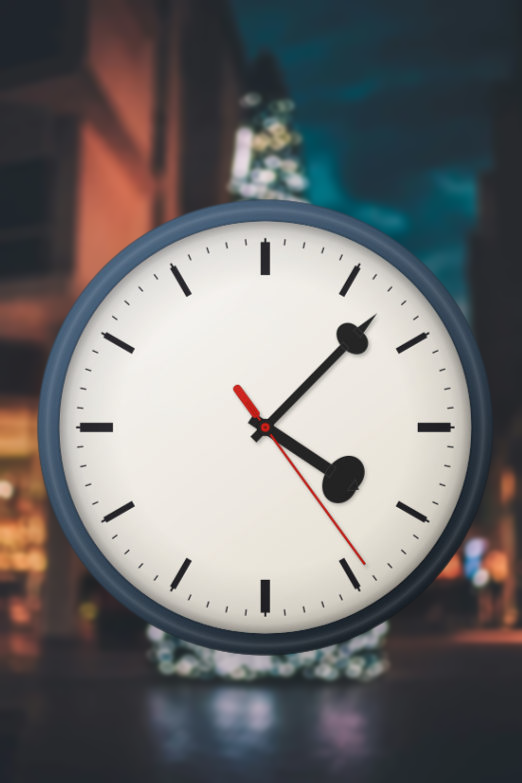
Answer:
4:07:24
